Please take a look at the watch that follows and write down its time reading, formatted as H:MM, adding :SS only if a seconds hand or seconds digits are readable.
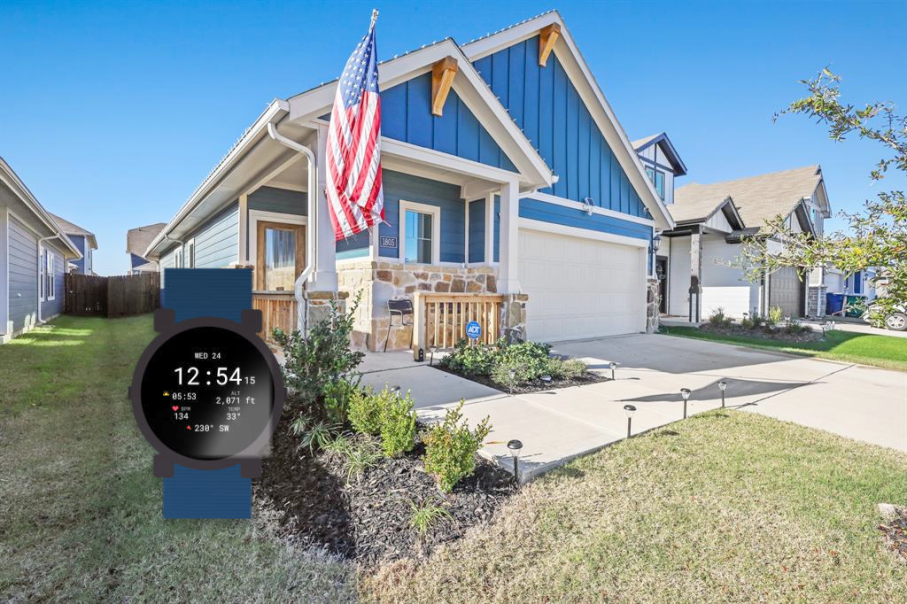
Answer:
12:54:15
